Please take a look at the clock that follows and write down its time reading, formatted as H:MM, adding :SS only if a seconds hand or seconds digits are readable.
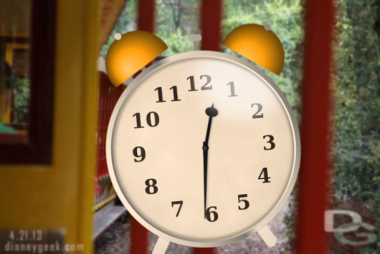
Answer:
12:31
